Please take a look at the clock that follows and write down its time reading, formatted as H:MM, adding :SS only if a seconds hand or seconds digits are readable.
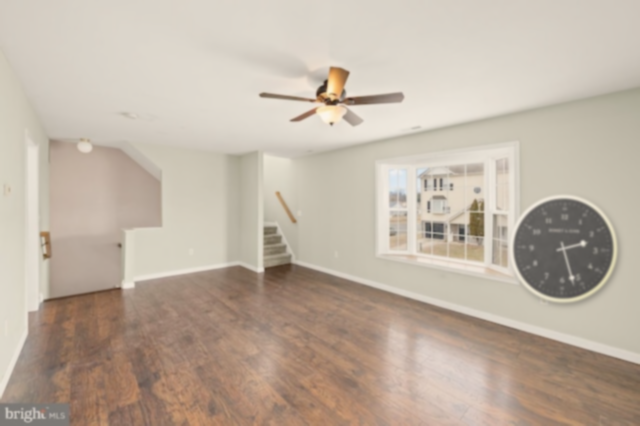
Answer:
2:27
